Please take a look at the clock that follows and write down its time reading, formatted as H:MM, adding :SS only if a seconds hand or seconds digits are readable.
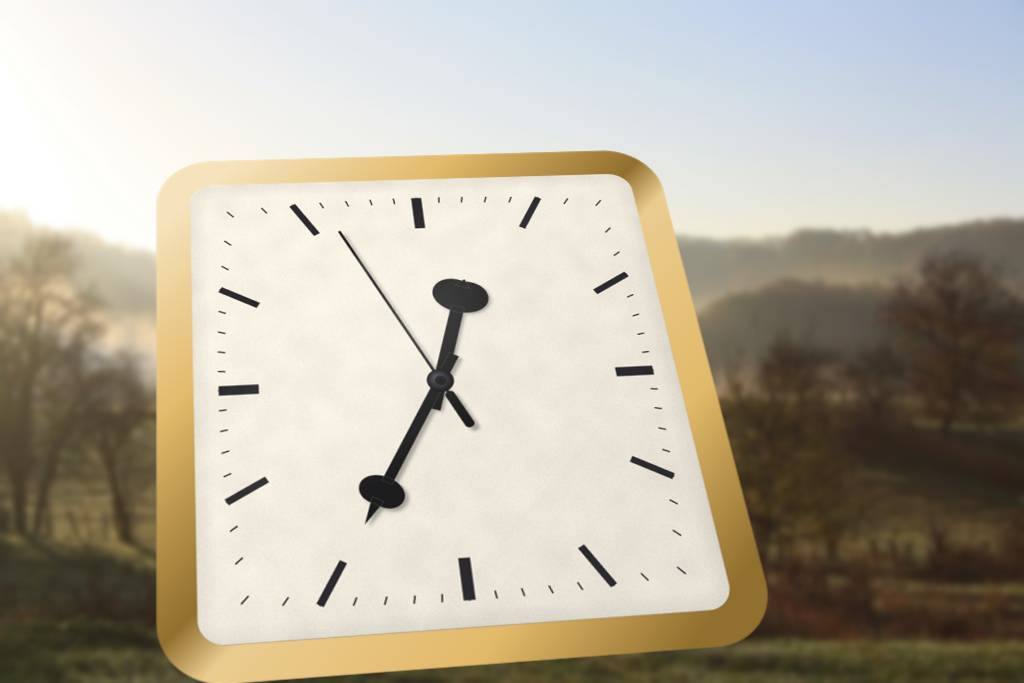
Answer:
12:34:56
